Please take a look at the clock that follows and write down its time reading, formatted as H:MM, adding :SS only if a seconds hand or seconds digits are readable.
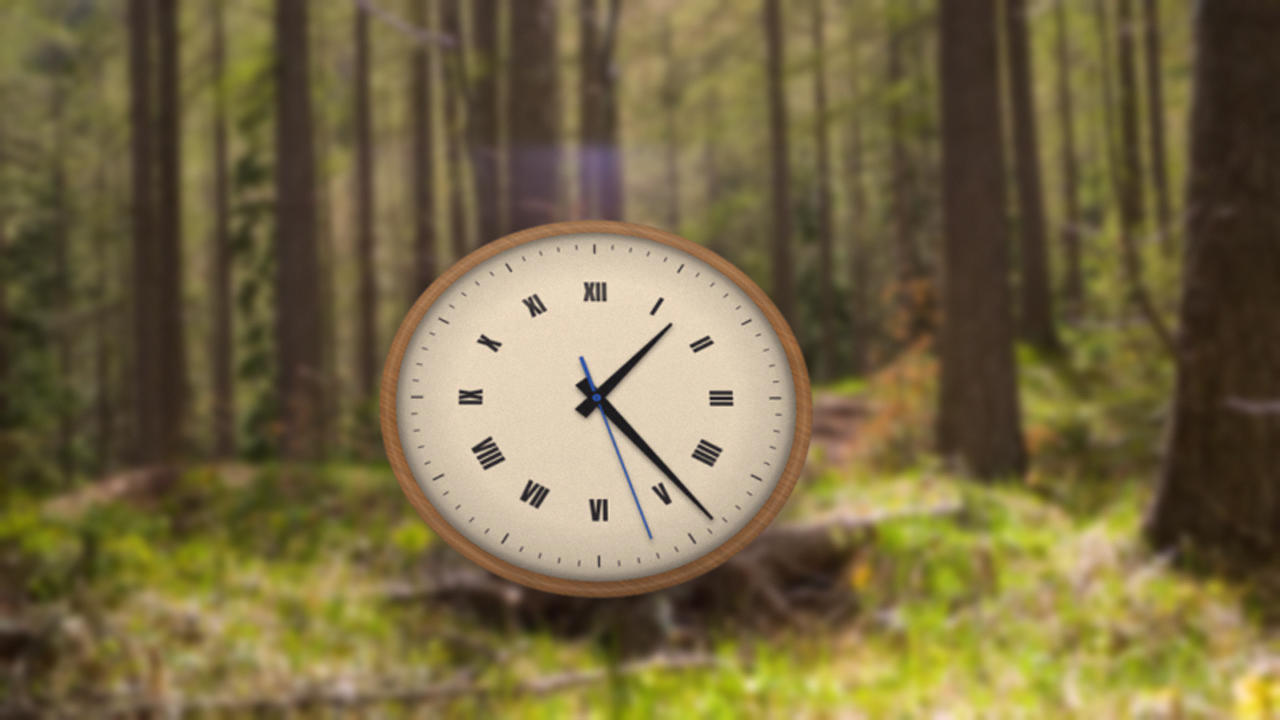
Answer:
1:23:27
